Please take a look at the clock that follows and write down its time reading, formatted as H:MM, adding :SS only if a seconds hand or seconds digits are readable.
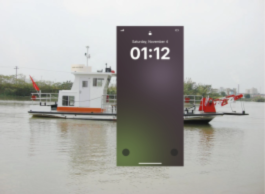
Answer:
1:12
